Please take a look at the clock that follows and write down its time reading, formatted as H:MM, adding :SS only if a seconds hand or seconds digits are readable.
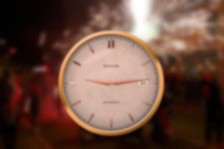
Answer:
9:14
